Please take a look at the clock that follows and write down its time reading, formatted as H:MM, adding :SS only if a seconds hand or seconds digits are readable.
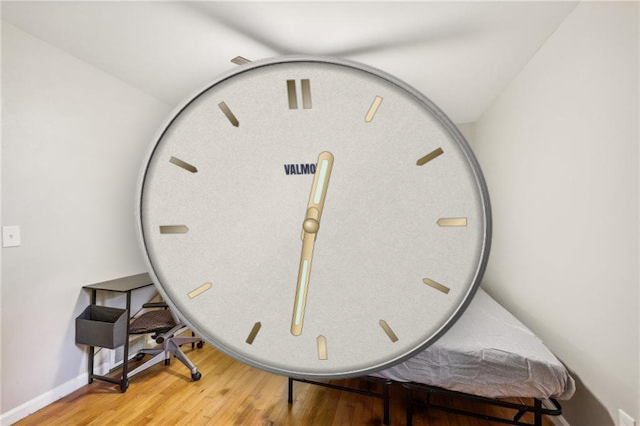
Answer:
12:32
